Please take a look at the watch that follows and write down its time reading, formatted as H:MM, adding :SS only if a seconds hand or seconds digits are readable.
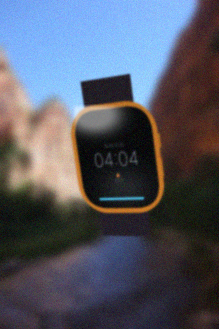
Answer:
4:04
